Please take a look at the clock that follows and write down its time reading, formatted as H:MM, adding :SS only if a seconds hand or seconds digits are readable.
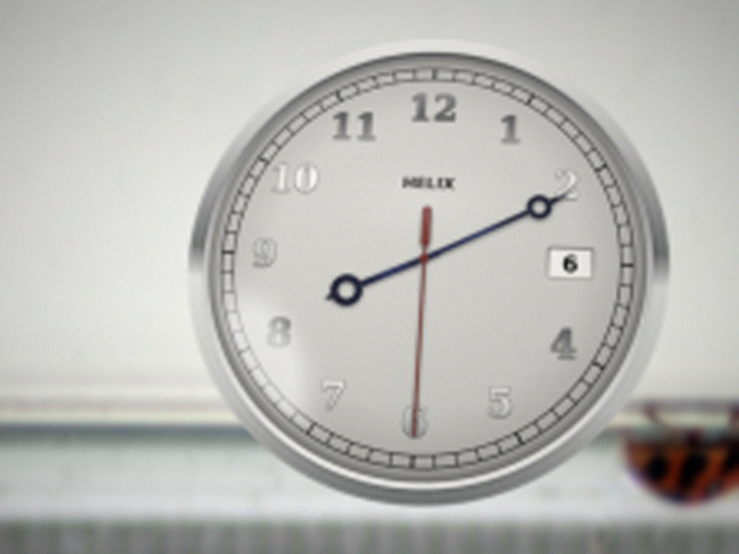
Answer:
8:10:30
